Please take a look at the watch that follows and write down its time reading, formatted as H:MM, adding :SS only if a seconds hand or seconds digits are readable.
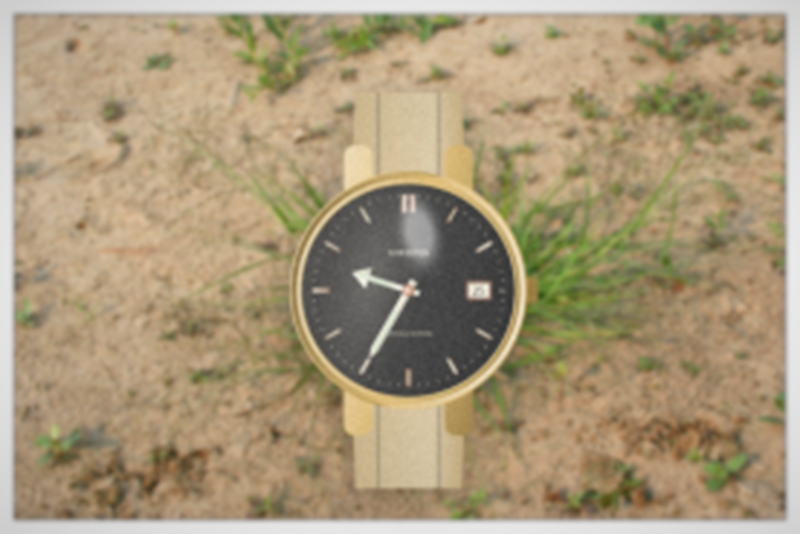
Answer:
9:35
